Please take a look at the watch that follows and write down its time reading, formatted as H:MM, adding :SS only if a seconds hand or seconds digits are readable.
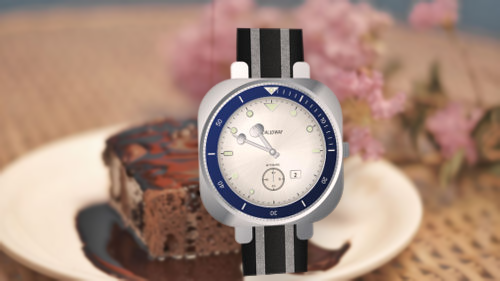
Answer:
10:49
